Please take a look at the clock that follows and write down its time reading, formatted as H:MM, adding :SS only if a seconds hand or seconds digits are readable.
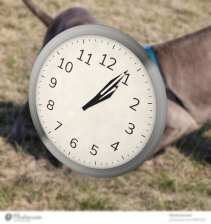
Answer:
1:04
